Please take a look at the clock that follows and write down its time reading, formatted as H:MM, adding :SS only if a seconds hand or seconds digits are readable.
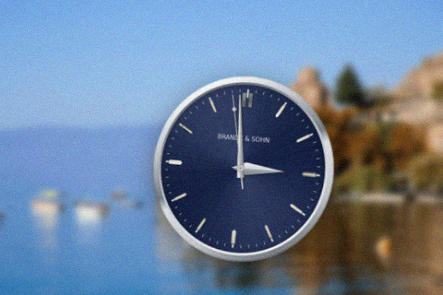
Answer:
2:58:58
